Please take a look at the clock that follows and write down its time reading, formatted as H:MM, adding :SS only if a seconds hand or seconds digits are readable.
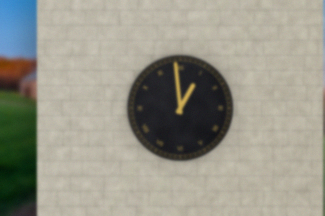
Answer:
12:59
